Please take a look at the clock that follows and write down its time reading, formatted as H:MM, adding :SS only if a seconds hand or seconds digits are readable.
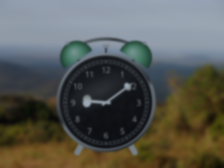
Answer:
9:09
